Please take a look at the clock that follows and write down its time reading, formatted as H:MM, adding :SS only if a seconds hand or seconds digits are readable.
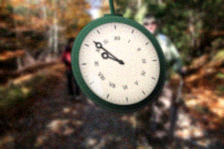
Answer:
9:52
